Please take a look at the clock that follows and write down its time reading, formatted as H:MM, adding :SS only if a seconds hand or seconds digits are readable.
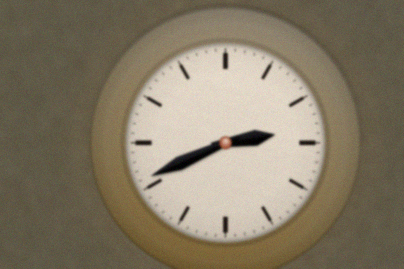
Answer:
2:41
